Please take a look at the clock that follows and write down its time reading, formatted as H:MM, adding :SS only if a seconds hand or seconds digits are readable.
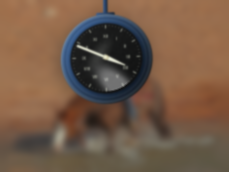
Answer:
3:49
